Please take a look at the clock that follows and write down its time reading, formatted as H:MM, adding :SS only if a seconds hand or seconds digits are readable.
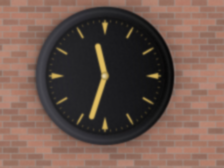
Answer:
11:33
